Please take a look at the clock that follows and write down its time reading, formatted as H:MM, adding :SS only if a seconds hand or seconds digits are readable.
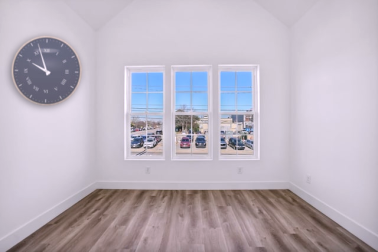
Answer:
9:57
